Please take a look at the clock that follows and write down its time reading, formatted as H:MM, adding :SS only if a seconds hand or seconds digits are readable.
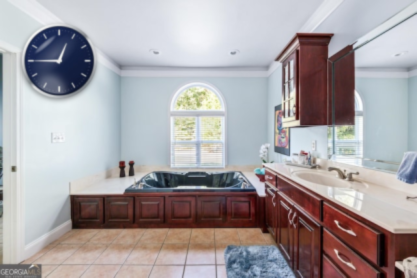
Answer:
12:45
